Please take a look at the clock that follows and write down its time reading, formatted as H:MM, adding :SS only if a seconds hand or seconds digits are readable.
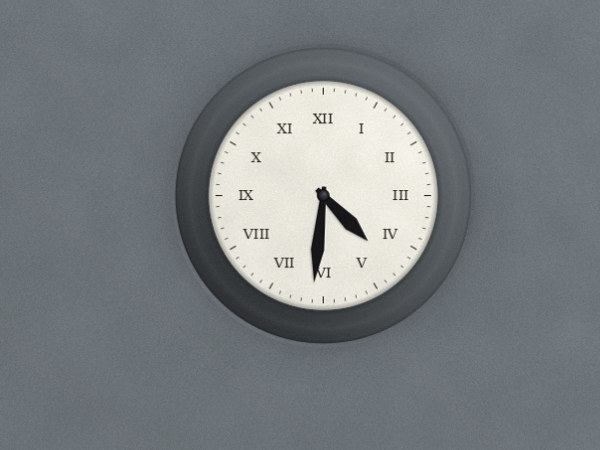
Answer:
4:31
